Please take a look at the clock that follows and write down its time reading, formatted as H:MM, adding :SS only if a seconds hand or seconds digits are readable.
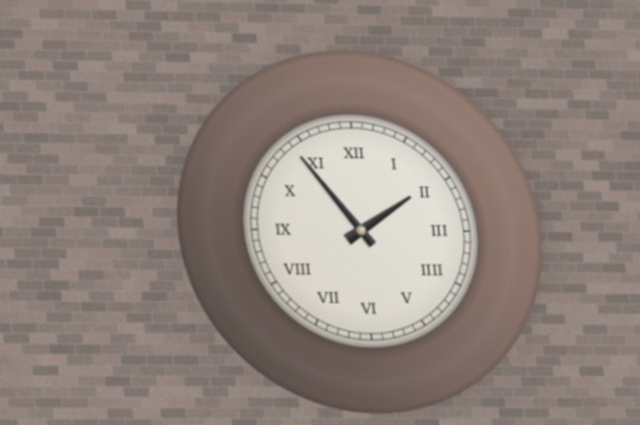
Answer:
1:54
